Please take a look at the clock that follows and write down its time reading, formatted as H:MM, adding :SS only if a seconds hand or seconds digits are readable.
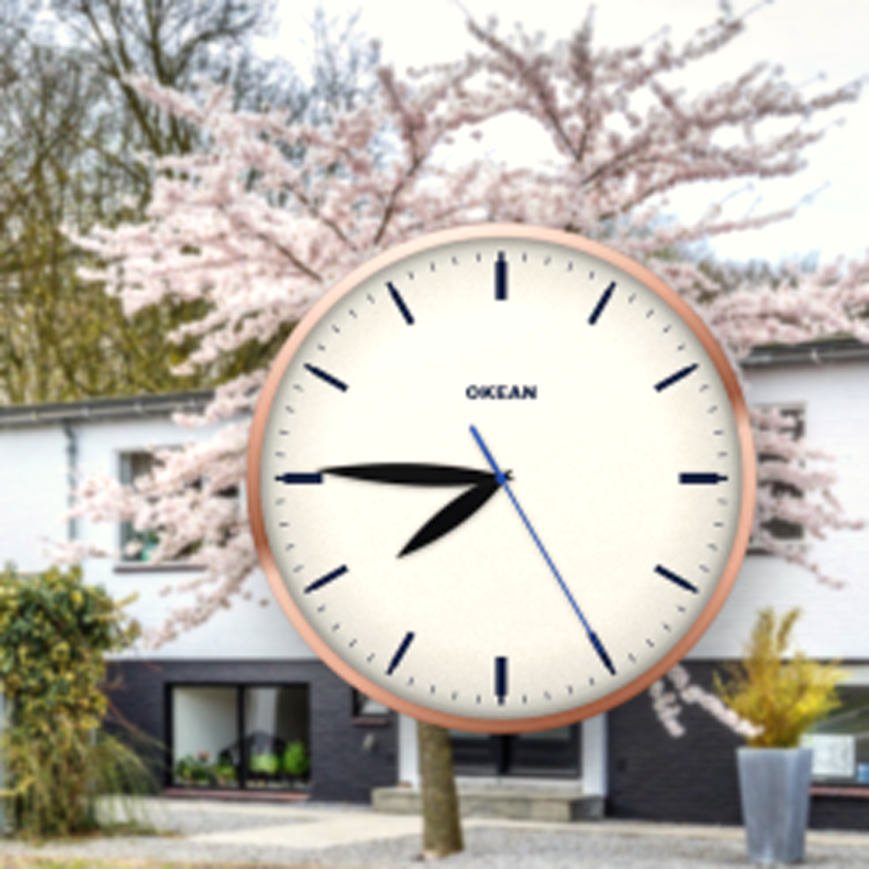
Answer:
7:45:25
